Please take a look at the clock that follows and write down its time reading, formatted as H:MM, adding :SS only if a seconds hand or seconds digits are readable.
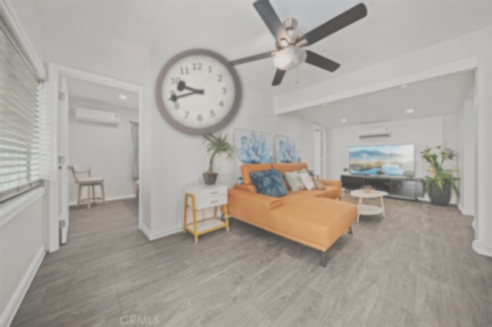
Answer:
9:43
